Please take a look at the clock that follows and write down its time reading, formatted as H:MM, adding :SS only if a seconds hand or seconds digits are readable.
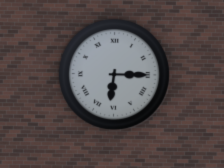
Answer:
6:15
